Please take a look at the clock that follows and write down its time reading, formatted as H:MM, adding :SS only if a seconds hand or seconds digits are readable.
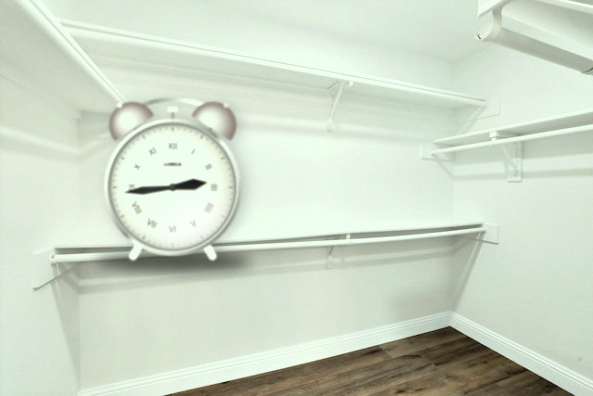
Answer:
2:44
